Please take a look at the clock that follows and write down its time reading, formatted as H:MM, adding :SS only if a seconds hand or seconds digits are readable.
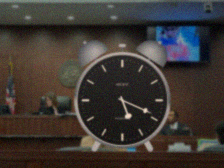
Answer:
5:19
